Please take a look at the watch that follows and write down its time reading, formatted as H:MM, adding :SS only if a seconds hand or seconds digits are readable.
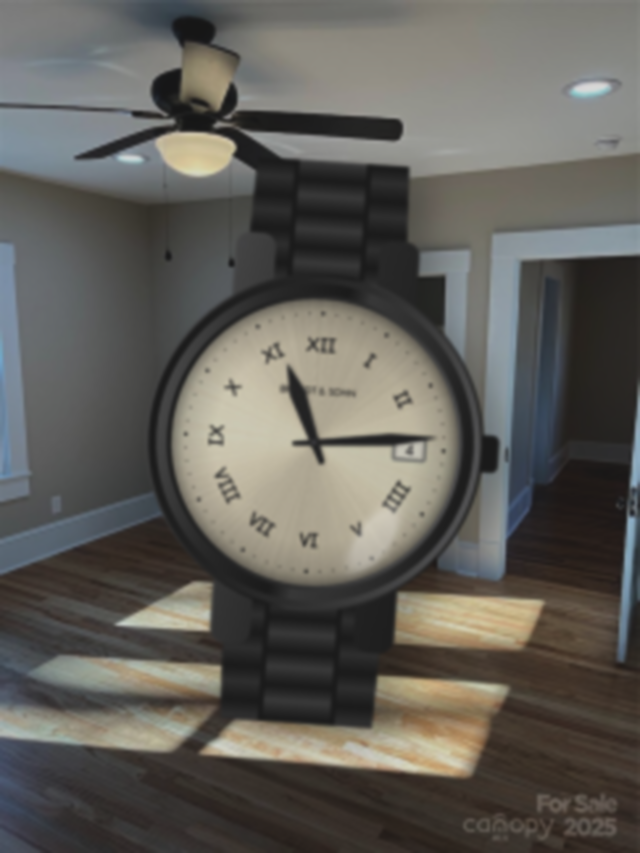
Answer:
11:14
